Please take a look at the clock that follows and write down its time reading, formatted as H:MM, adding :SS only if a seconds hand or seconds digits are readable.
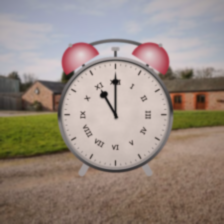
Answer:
11:00
